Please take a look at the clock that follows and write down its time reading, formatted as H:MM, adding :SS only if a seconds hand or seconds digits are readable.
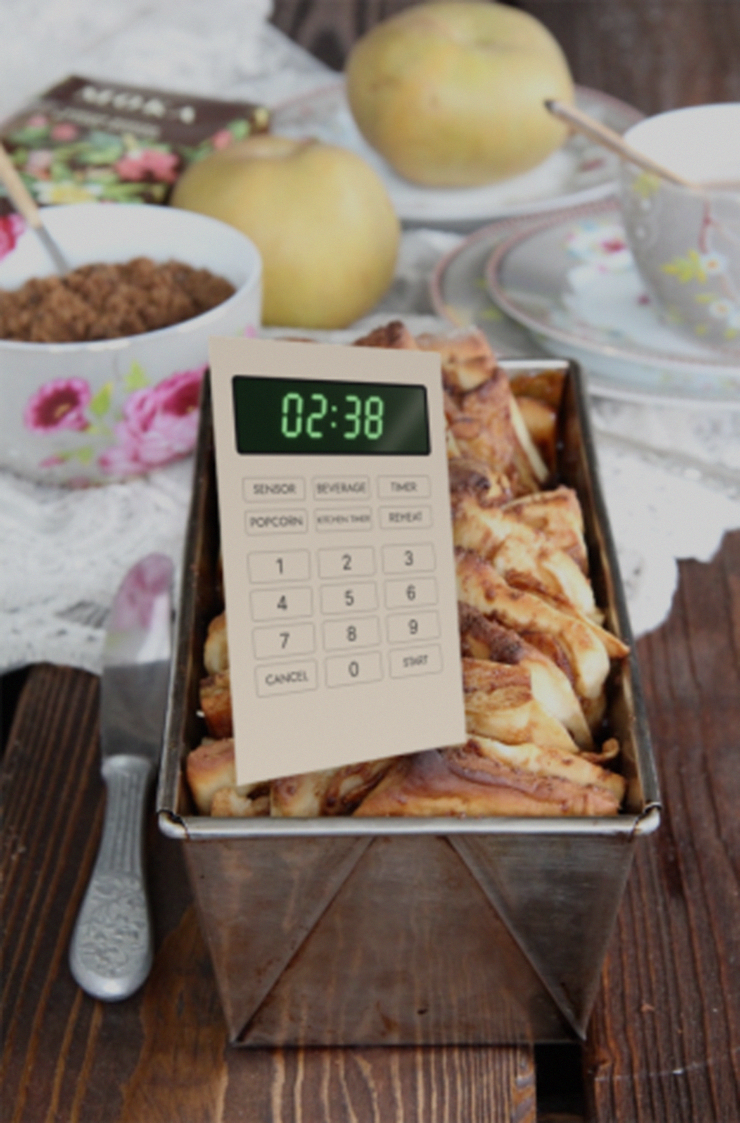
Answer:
2:38
